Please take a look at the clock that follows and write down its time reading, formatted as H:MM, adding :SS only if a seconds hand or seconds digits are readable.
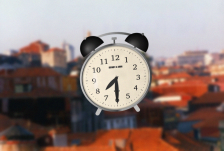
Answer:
7:30
